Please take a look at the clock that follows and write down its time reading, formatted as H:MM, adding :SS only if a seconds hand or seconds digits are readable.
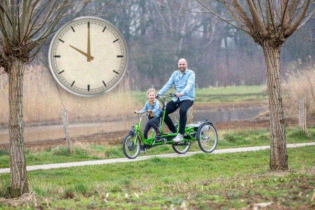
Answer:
10:00
